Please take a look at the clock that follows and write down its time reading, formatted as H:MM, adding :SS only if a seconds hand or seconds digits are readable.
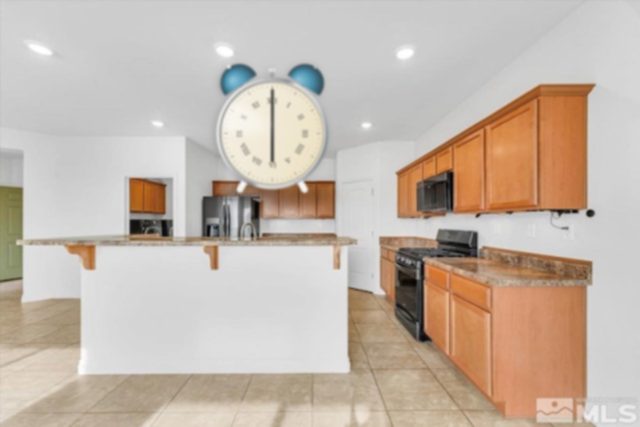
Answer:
6:00
